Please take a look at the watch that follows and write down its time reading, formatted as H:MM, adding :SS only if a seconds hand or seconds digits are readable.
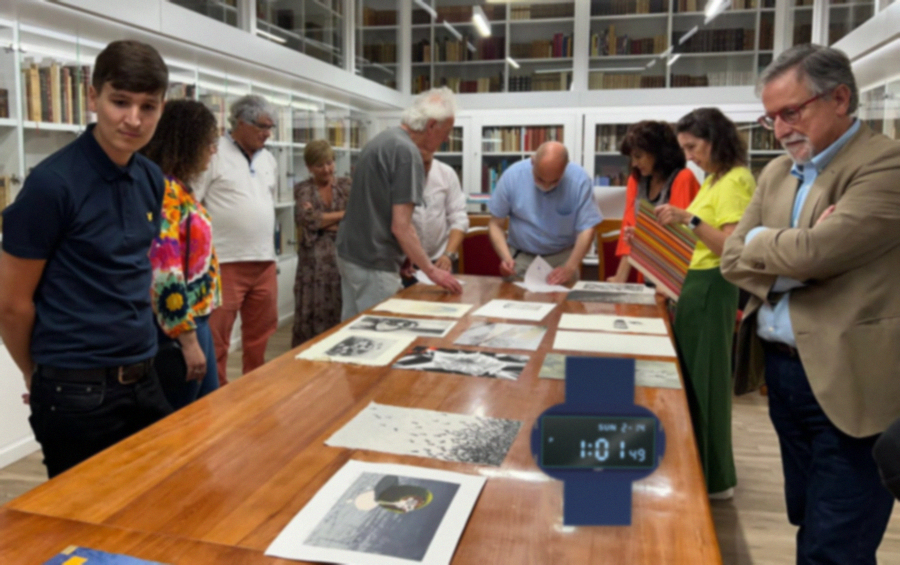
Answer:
1:01
